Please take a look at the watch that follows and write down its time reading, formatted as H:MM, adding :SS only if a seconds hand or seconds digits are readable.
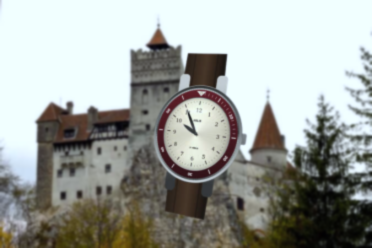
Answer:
9:55
